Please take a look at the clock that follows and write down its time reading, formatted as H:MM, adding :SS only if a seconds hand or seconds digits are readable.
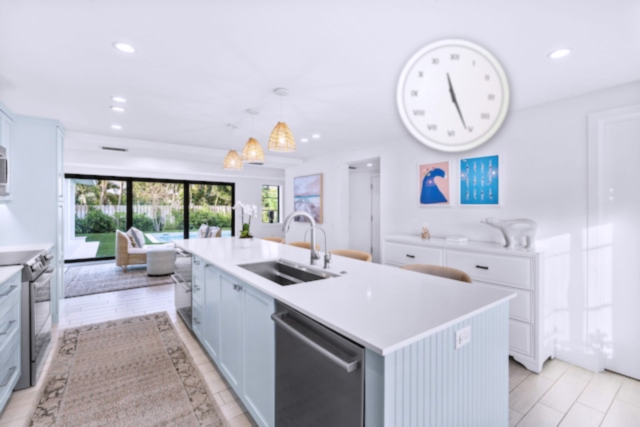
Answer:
11:26
